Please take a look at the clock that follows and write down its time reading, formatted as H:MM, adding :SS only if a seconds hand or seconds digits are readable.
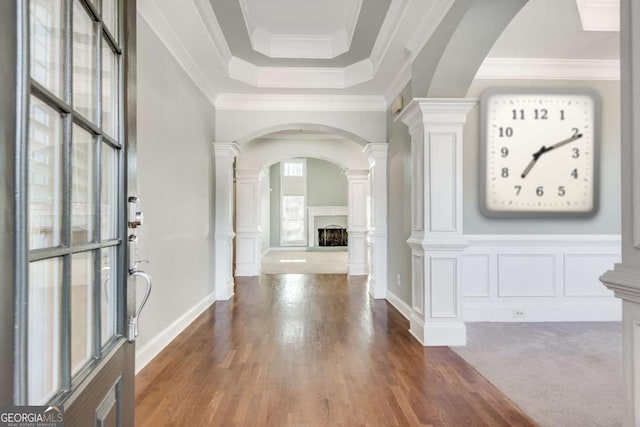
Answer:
7:11
